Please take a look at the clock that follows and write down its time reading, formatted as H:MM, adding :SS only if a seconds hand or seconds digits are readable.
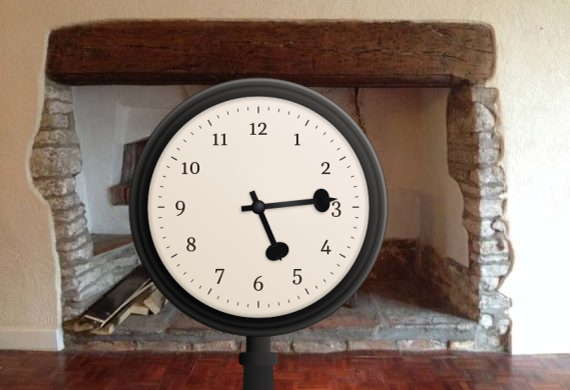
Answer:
5:14
